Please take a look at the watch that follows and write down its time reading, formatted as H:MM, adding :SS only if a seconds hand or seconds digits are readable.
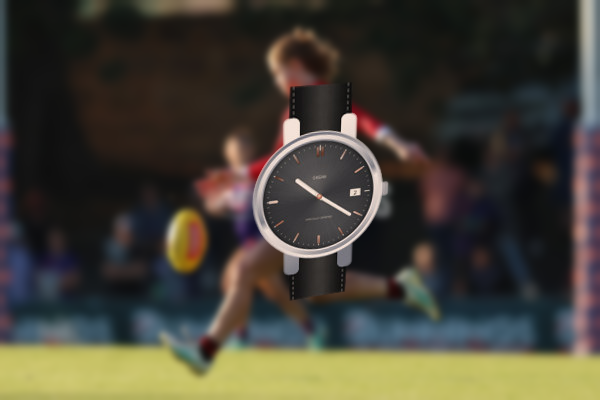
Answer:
10:21
